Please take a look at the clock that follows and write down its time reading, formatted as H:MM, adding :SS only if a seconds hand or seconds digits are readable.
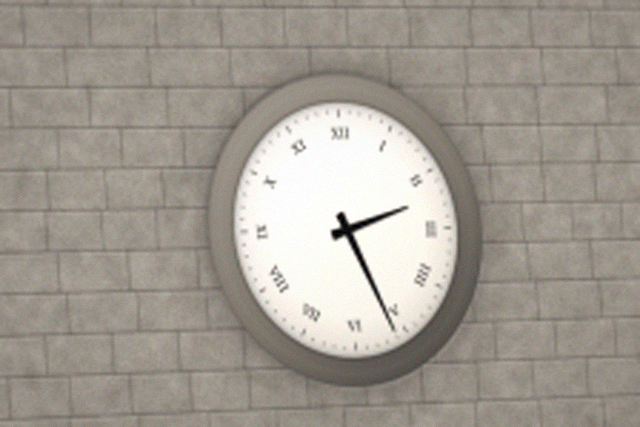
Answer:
2:26
